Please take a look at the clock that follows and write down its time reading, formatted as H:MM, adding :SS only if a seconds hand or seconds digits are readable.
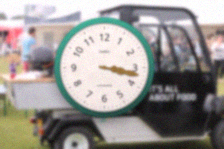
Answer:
3:17
